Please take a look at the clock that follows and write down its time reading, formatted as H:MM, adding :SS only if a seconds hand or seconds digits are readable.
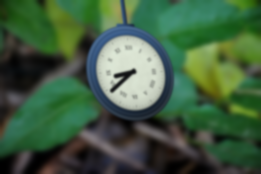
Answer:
8:39
